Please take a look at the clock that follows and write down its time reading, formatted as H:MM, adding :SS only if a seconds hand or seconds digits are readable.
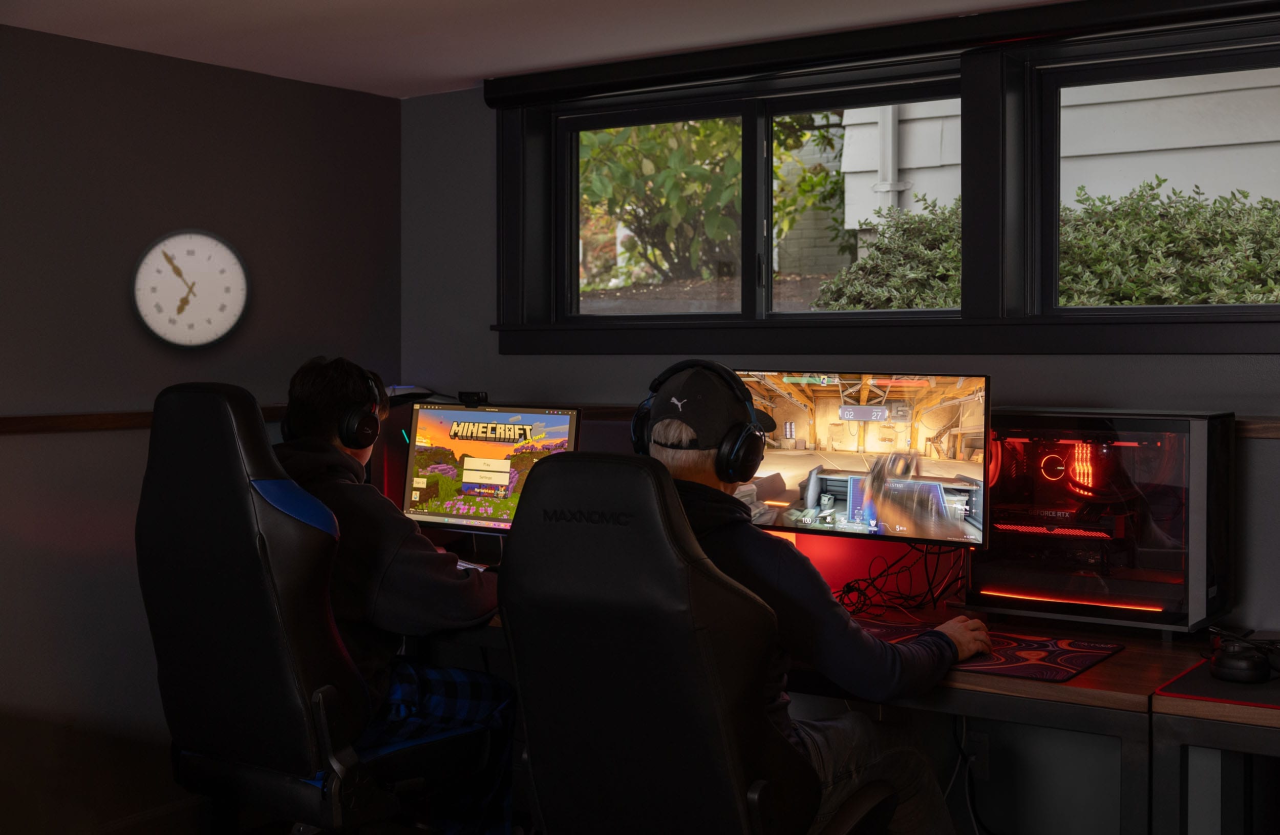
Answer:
6:54
